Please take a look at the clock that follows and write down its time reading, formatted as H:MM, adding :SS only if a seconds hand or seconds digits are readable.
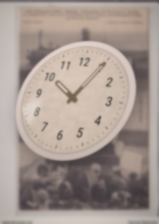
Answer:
10:05
